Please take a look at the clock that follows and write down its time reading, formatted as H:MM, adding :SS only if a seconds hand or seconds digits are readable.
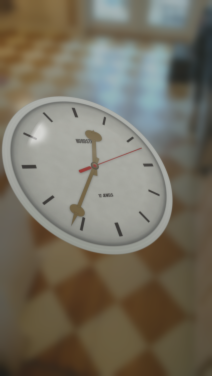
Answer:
12:36:12
